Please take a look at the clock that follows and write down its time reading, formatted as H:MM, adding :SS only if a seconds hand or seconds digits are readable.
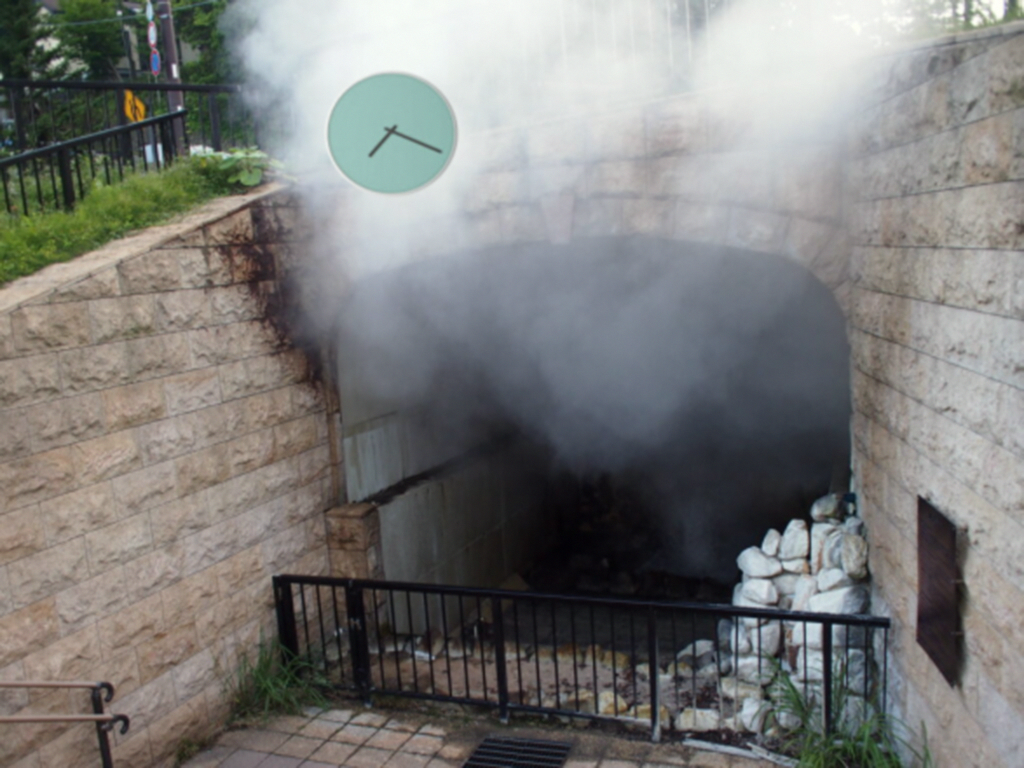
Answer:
7:19
